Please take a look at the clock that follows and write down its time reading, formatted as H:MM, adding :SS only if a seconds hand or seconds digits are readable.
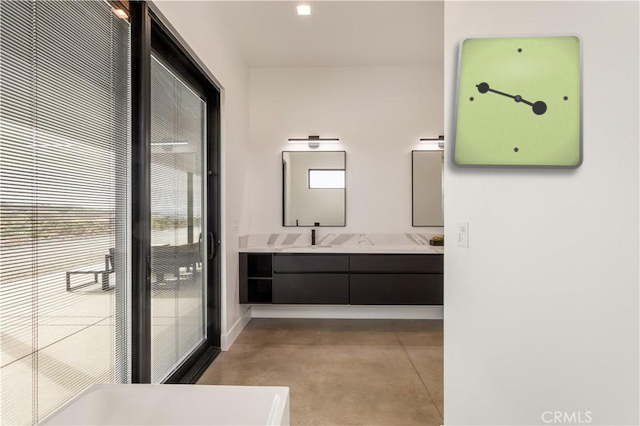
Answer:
3:48
